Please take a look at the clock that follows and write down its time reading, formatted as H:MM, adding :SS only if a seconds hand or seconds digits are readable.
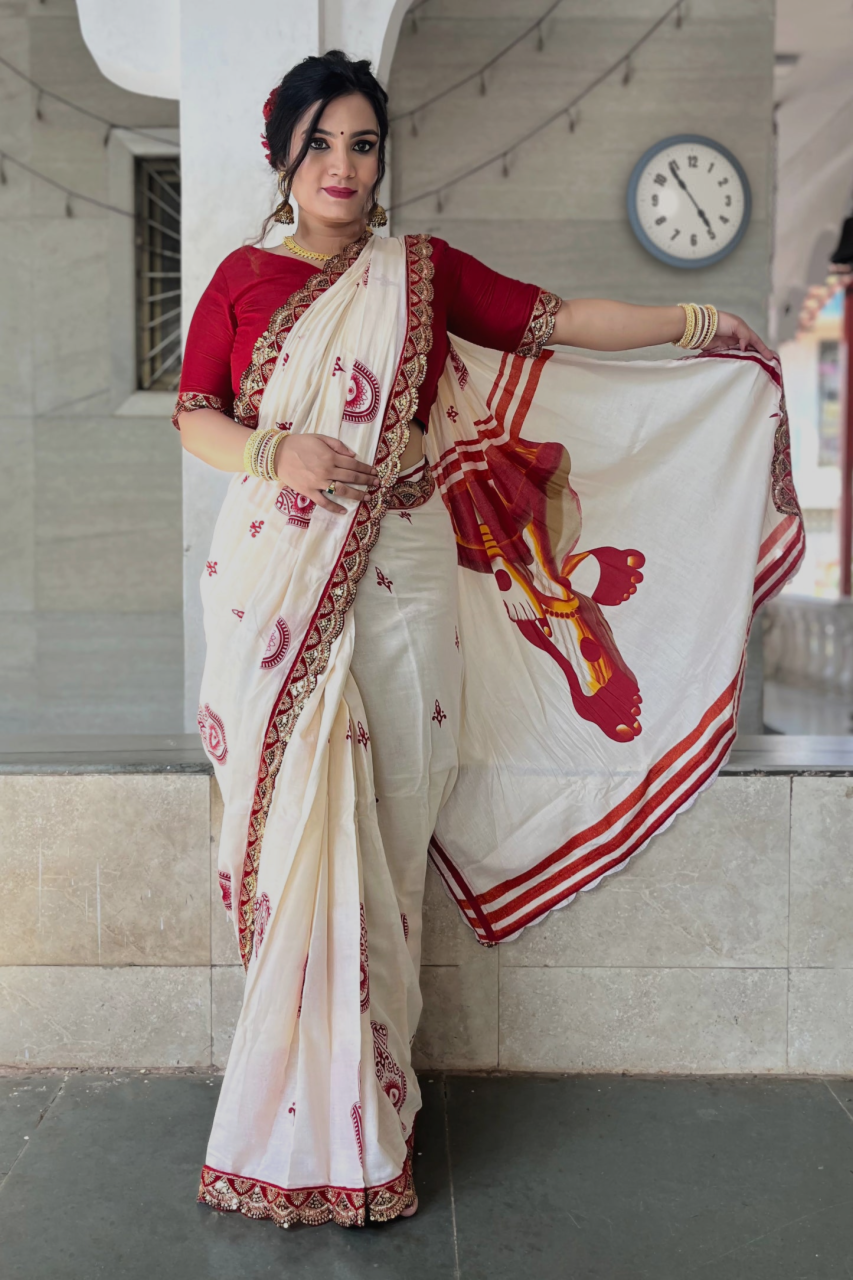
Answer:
4:54
